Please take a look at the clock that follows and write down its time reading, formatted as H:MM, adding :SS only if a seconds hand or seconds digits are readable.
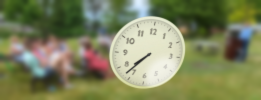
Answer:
7:37
